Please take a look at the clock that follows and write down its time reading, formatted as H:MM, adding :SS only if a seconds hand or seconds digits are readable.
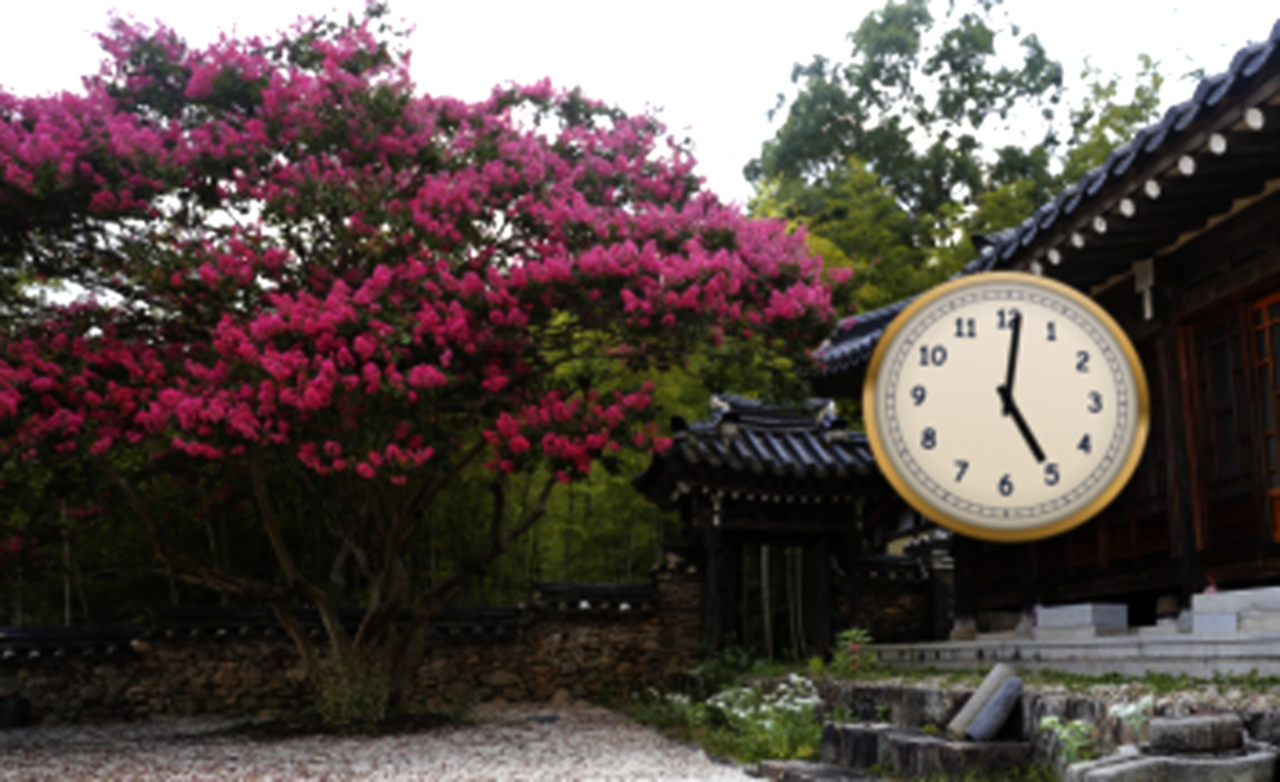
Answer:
5:01
